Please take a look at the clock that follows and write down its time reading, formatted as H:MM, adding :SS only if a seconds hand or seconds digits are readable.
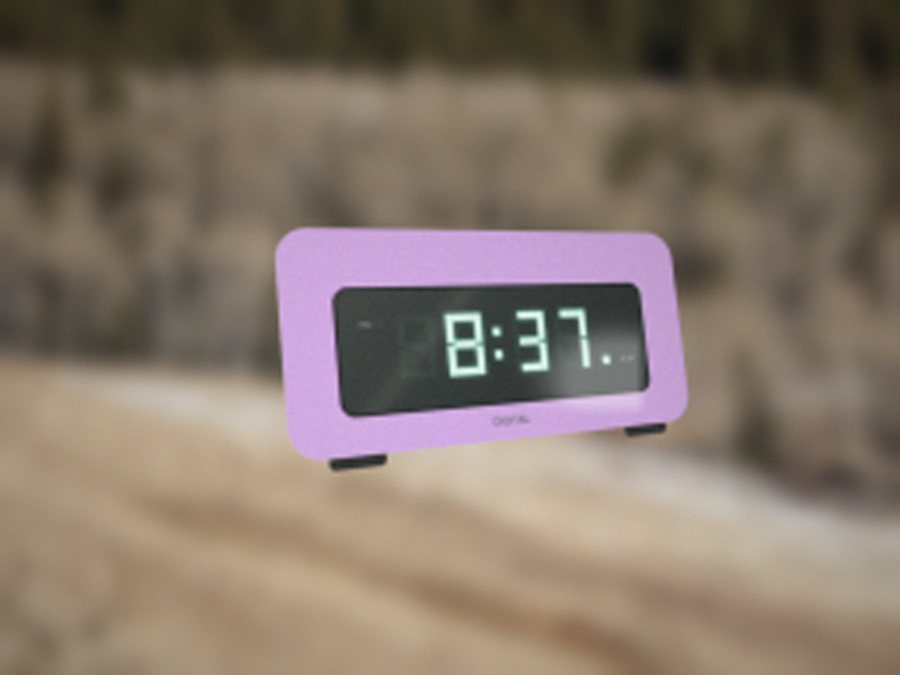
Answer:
8:37
